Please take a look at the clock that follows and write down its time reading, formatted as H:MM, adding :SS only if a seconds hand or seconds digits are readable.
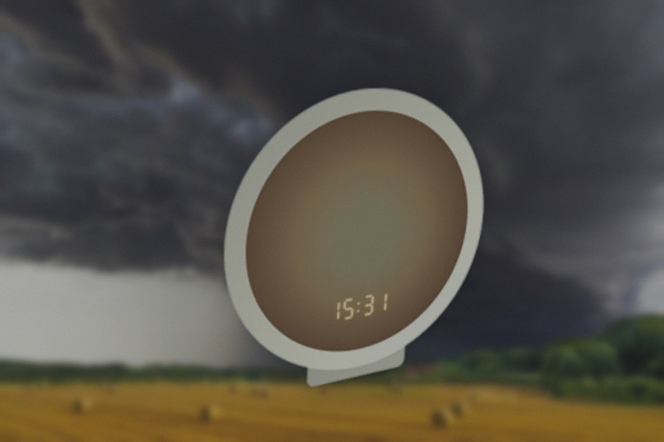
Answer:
15:31
